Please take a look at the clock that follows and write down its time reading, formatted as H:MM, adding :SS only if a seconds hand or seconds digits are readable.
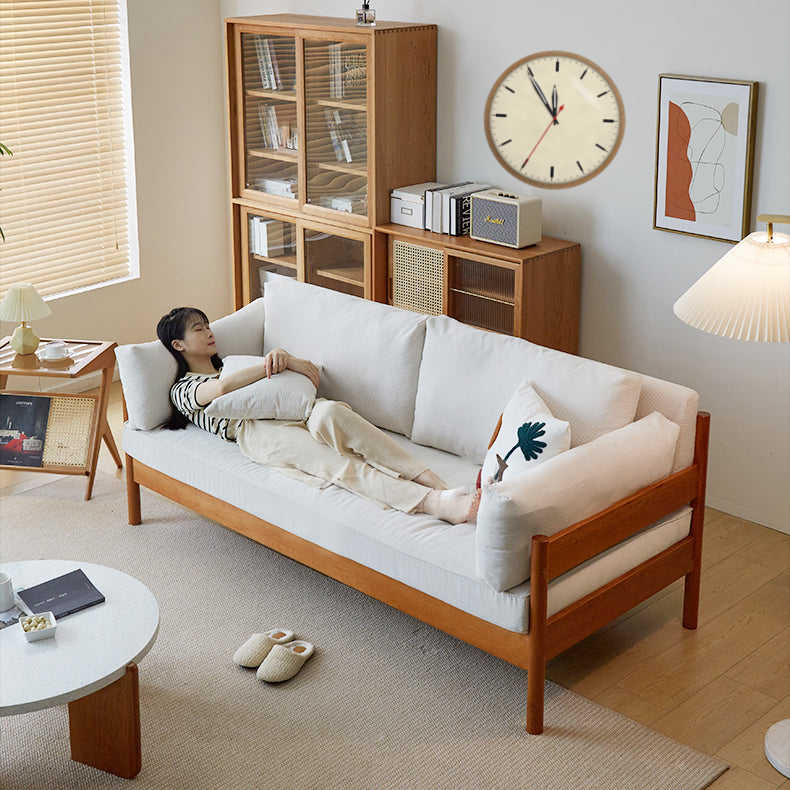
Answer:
11:54:35
